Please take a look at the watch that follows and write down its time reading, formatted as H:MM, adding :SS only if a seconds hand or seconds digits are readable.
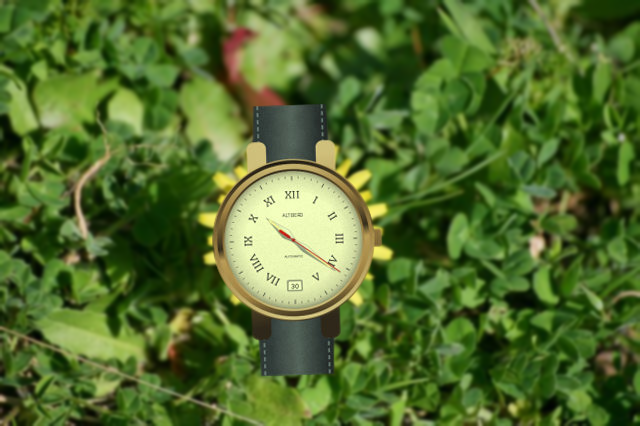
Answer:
10:21:21
